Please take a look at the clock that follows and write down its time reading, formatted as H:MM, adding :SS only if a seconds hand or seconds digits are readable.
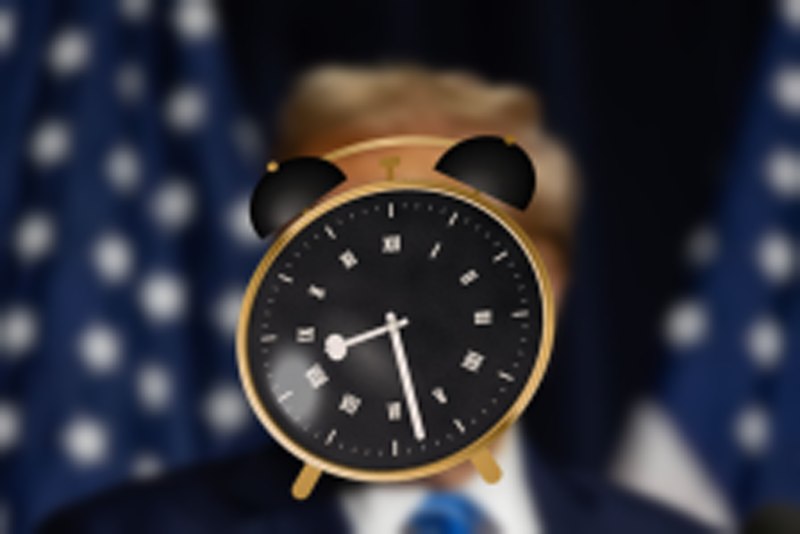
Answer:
8:28
